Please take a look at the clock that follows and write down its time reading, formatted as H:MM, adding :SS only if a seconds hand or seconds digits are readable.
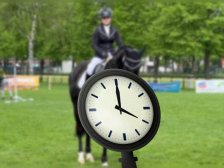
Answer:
4:00
